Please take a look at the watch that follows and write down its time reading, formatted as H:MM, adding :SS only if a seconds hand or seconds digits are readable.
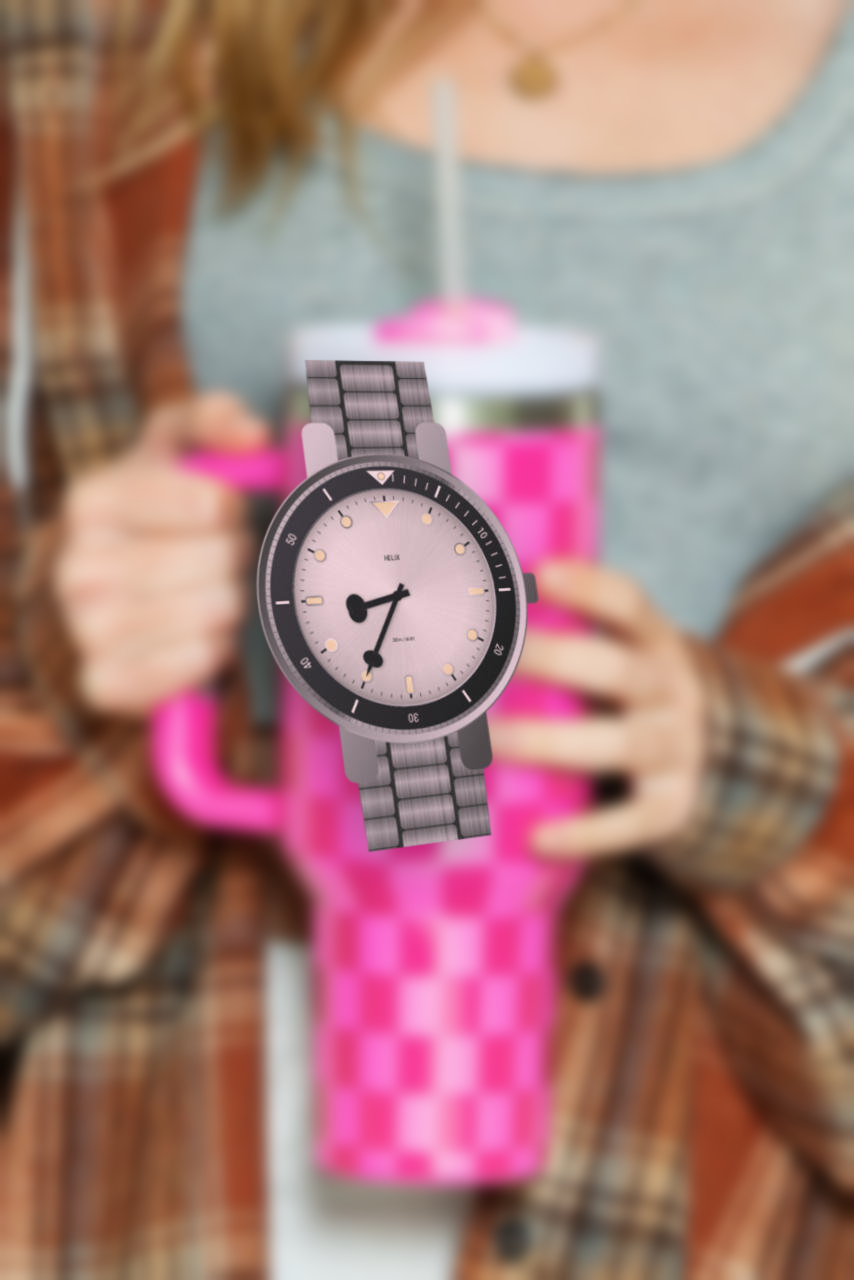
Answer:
8:35
